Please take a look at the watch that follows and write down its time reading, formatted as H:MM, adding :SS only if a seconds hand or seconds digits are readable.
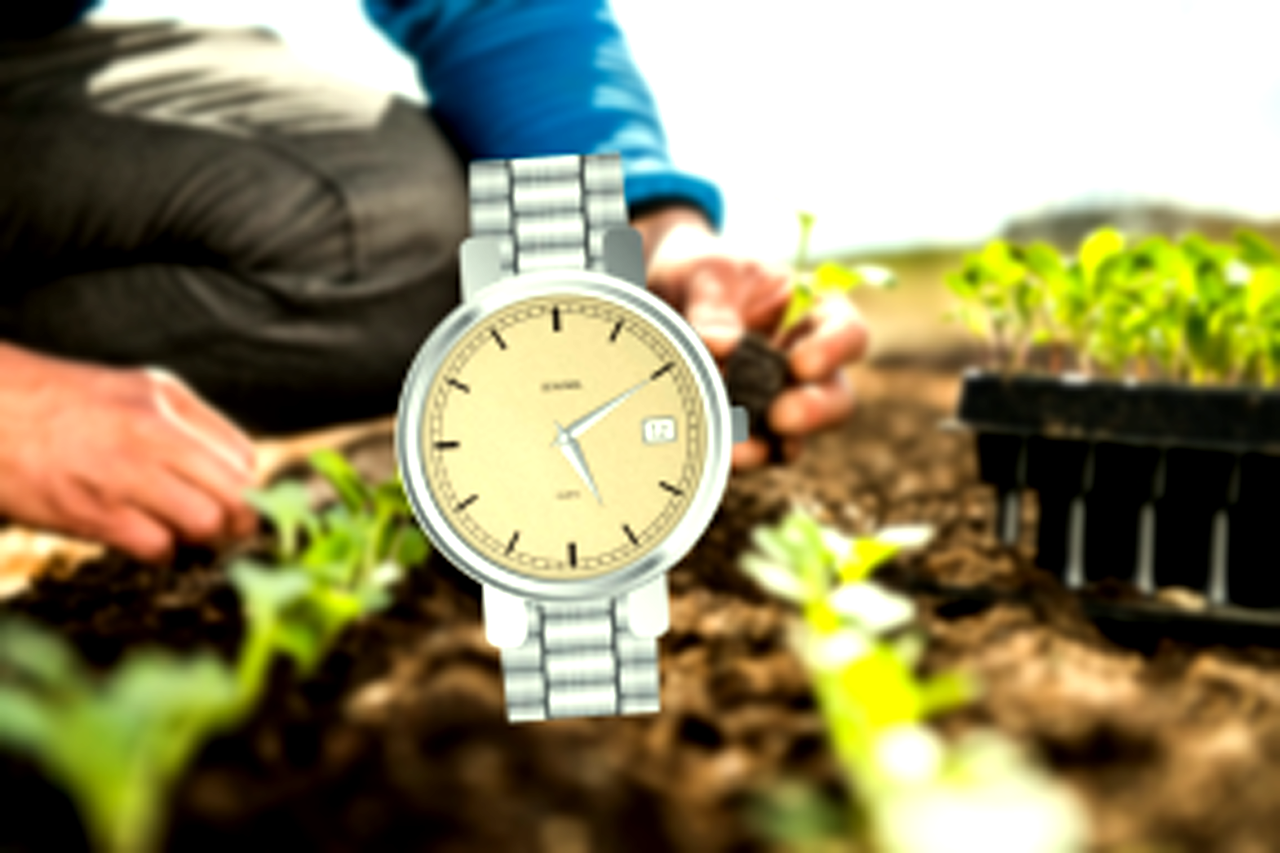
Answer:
5:10
